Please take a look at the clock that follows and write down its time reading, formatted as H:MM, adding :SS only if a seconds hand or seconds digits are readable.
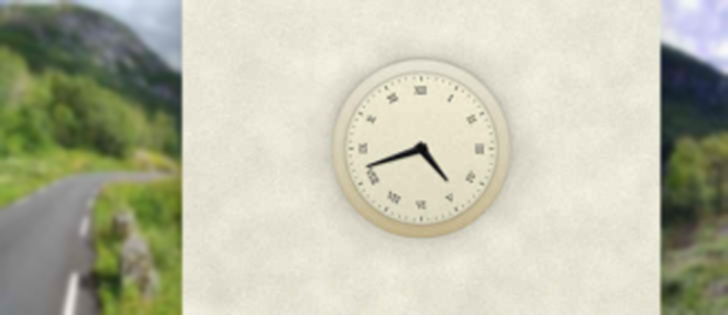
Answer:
4:42
